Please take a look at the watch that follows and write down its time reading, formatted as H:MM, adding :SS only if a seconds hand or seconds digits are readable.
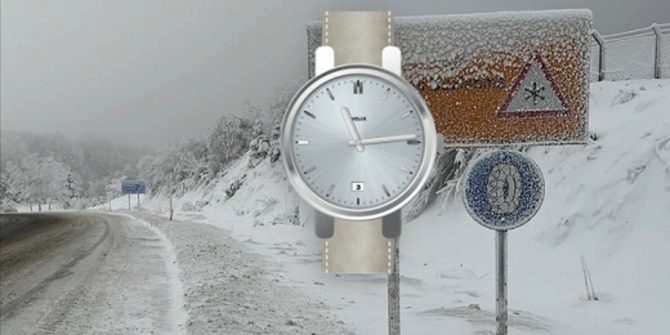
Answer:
11:14
